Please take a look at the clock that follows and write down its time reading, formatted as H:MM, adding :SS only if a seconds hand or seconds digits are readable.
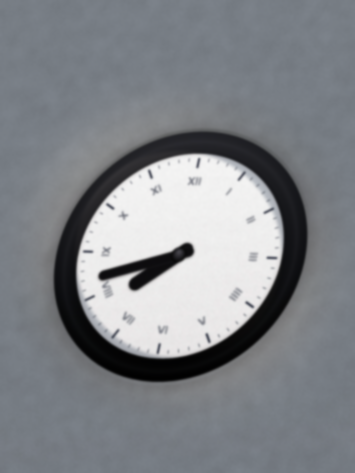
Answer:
7:42
